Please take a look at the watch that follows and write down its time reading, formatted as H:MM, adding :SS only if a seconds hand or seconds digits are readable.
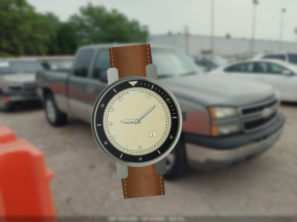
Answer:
9:09
